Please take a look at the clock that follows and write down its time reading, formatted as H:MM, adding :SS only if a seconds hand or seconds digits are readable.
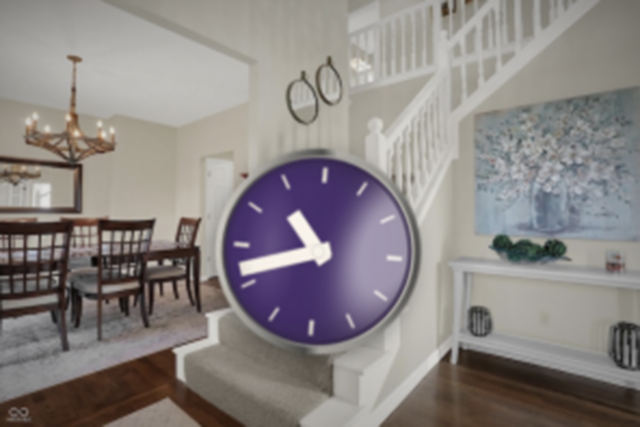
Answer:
10:42
